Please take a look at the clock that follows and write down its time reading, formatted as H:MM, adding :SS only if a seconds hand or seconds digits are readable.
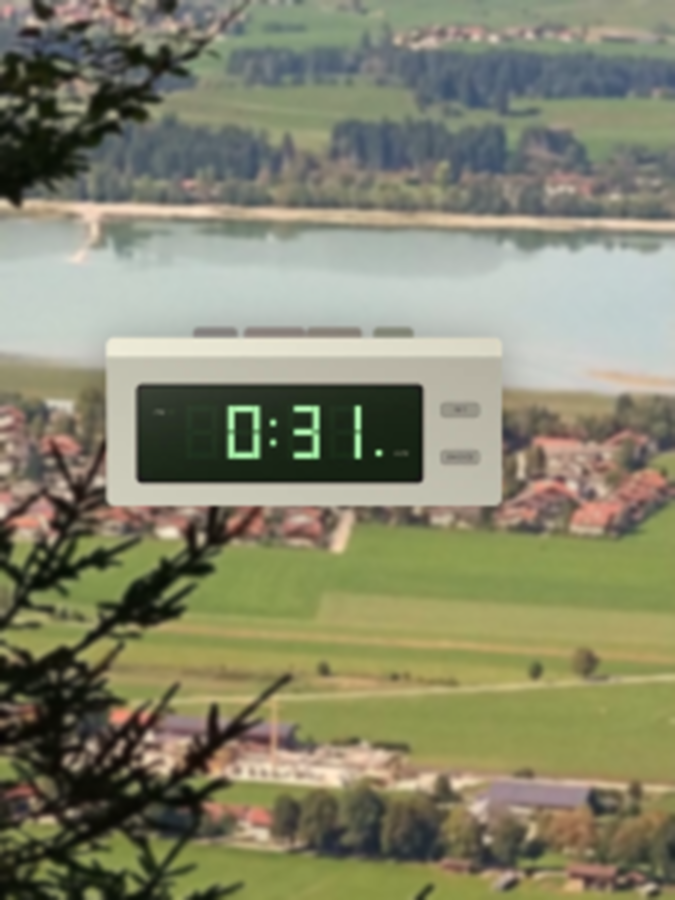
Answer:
0:31
